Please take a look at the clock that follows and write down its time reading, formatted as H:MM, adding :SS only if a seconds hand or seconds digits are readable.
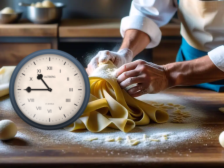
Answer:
10:45
